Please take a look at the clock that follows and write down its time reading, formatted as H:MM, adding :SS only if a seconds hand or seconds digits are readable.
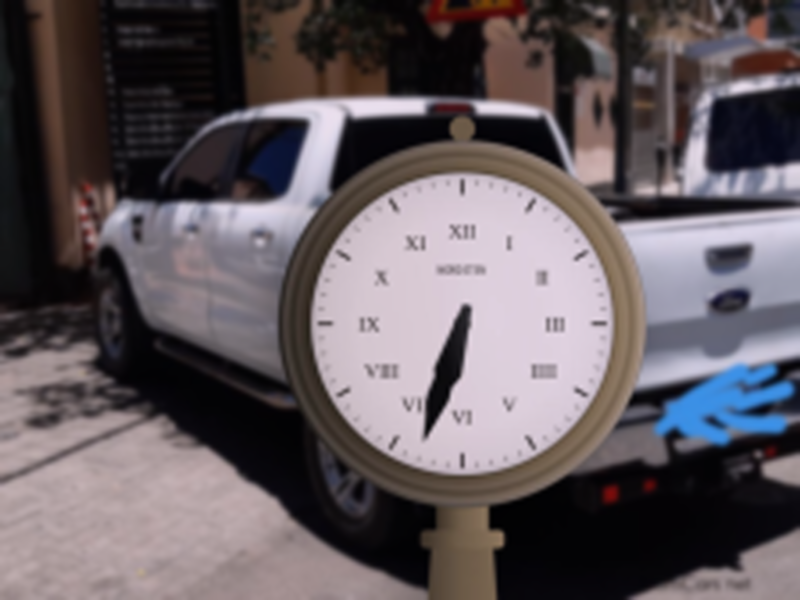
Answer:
6:33
